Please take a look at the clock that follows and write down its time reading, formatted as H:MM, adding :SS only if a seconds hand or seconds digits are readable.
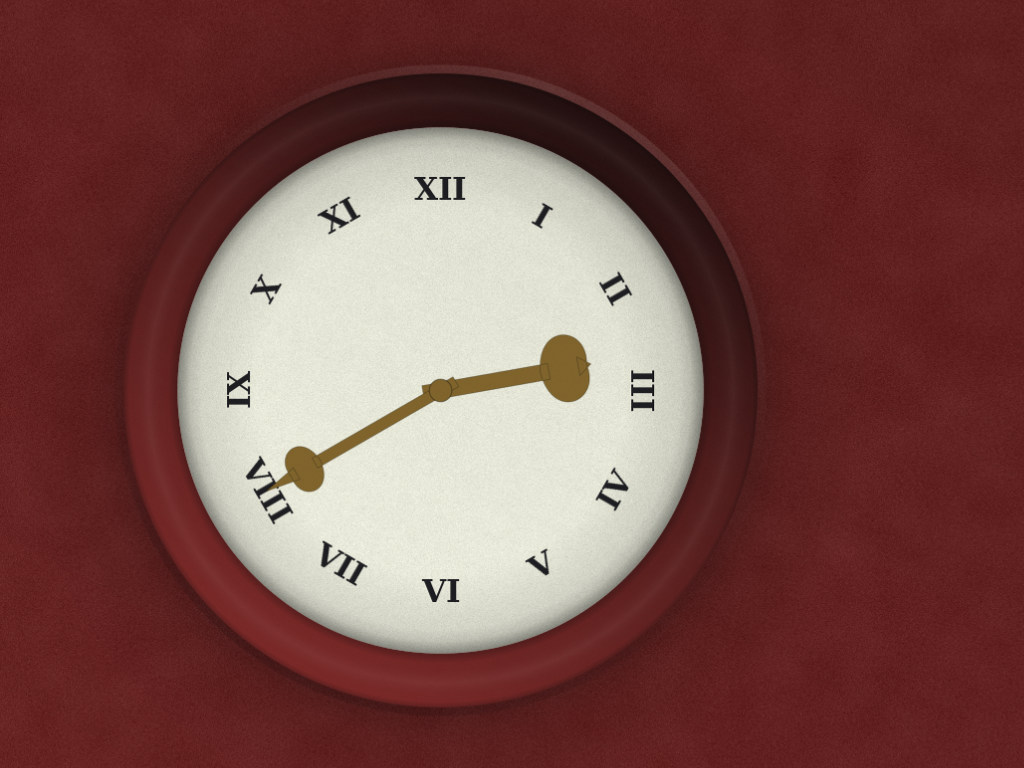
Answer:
2:40
